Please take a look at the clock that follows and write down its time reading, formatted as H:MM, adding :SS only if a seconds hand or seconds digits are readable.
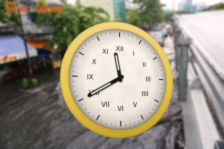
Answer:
11:40
